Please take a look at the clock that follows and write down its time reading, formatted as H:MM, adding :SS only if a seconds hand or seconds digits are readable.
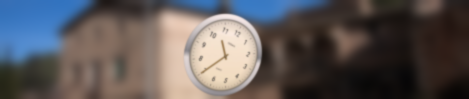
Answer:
10:35
